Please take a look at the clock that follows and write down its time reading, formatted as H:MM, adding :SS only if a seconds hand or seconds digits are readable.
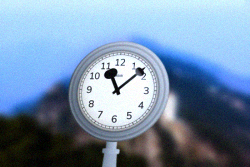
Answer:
11:08
